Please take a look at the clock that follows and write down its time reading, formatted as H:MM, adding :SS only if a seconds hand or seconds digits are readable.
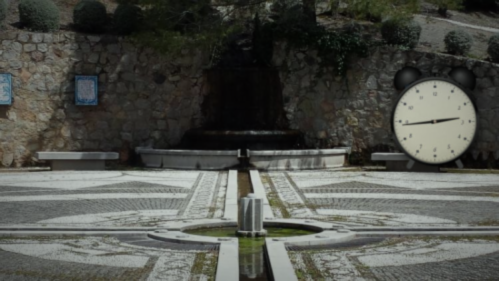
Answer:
2:44
